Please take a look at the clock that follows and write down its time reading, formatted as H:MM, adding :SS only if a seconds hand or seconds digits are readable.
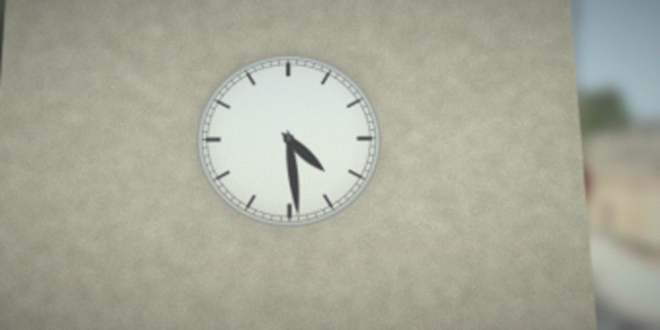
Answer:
4:29
